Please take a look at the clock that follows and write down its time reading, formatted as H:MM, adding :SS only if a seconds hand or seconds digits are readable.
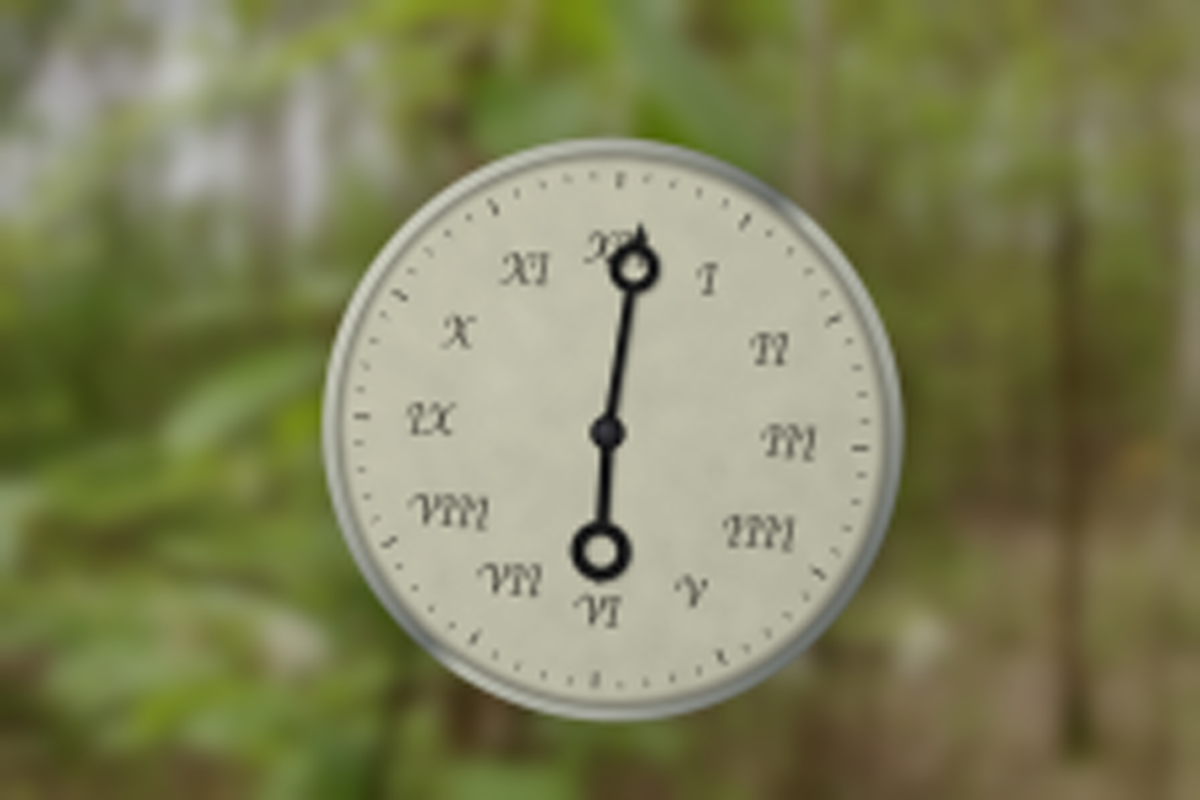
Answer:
6:01
